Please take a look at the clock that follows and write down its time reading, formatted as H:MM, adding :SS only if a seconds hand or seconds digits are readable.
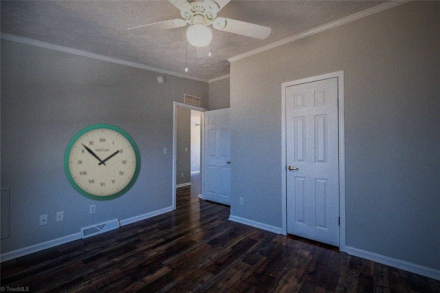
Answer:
1:52
